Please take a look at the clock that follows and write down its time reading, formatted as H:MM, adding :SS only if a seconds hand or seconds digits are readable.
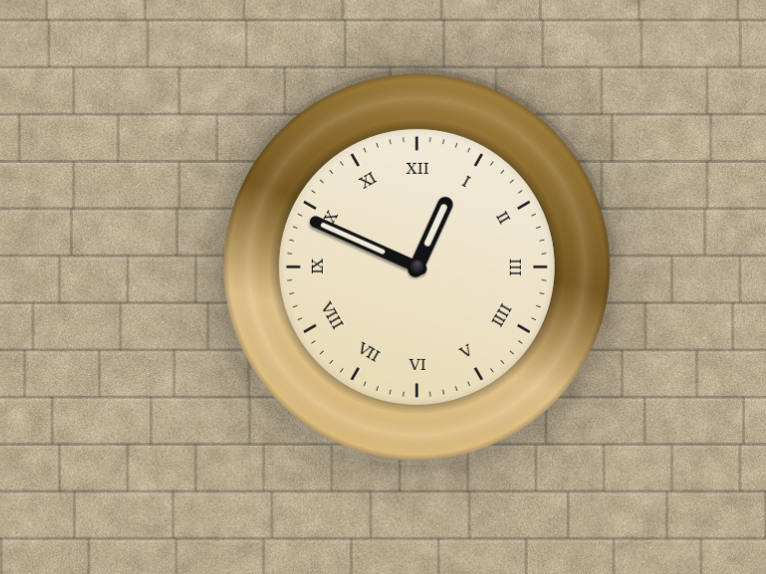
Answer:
12:49
